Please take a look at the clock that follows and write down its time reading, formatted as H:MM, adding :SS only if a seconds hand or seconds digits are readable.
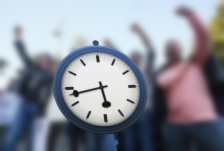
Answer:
5:43
